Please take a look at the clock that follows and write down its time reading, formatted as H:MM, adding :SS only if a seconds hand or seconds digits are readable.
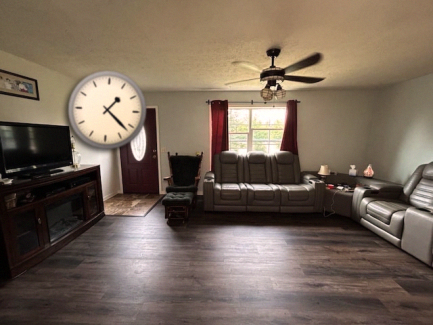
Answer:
1:22
